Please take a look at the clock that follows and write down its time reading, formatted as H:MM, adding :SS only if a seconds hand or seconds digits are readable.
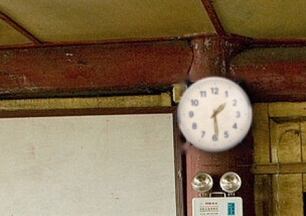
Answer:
1:29
